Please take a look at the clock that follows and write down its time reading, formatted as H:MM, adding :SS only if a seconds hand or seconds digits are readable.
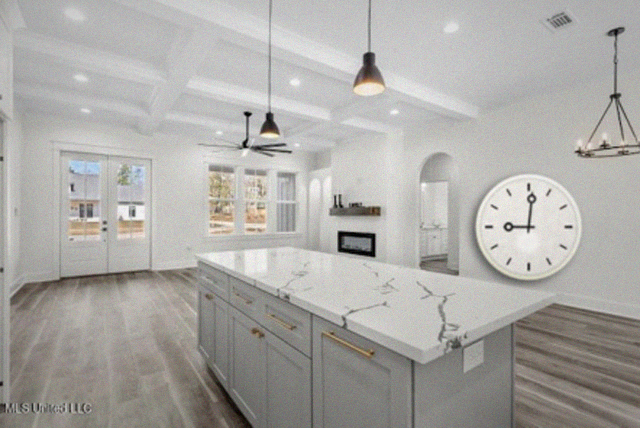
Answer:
9:01
